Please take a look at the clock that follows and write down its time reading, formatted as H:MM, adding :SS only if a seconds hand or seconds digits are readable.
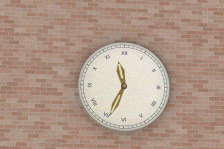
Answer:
11:34
